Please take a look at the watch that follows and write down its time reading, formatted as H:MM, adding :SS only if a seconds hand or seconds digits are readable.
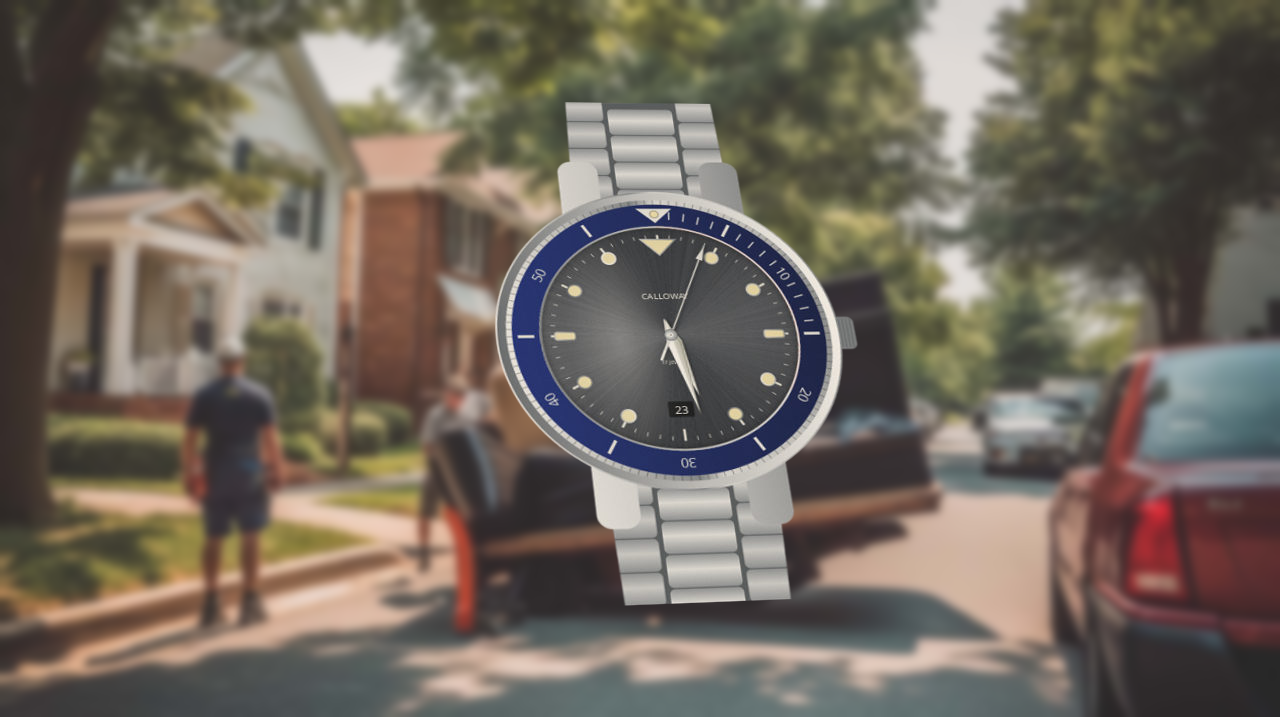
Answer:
5:28:04
